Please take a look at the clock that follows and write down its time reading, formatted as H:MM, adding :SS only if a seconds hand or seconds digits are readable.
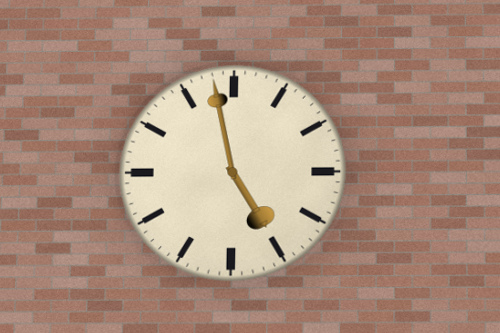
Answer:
4:58
